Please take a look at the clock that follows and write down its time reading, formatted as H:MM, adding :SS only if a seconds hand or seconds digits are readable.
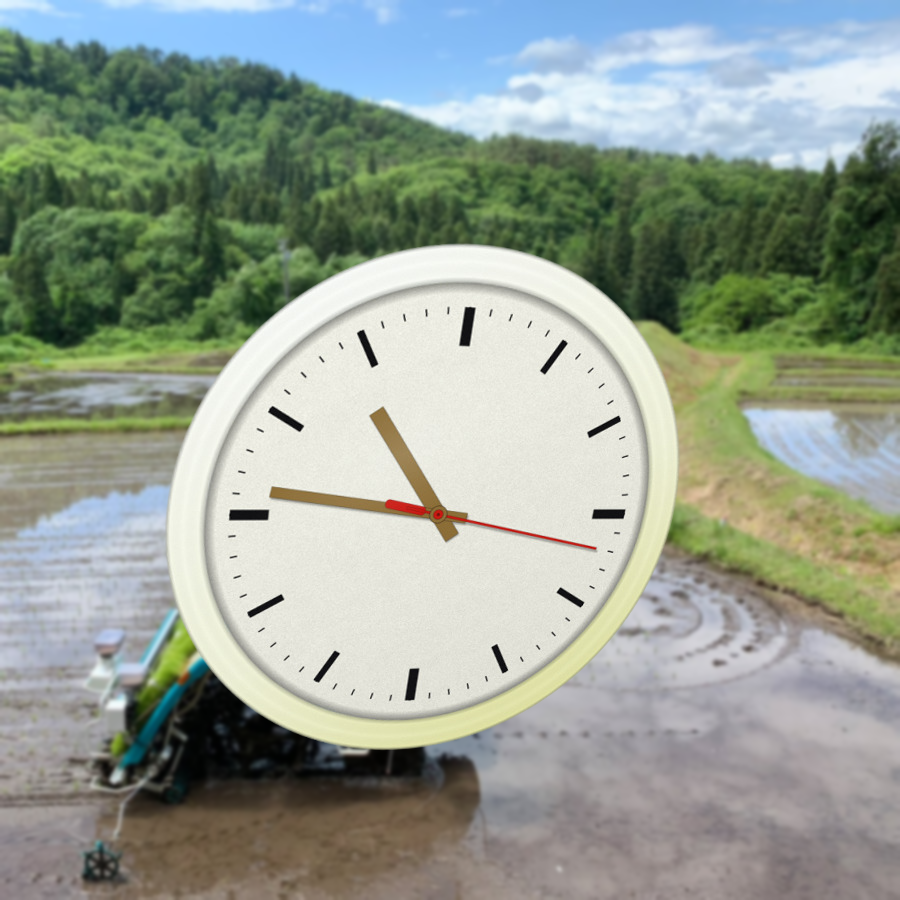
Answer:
10:46:17
